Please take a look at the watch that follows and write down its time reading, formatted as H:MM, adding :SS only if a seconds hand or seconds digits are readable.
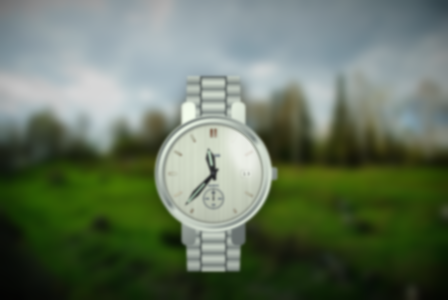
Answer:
11:37
